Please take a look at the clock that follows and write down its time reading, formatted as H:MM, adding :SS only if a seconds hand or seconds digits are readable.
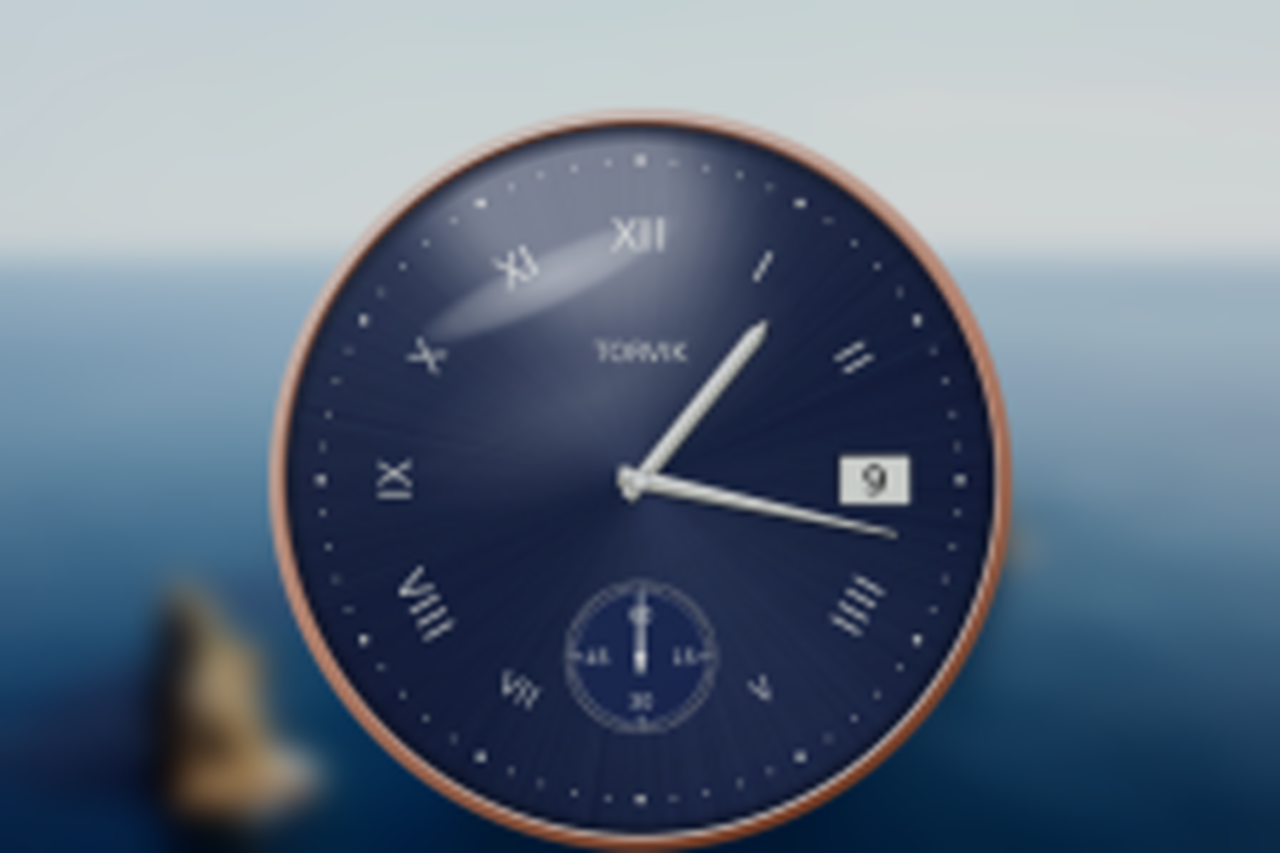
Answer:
1:17
